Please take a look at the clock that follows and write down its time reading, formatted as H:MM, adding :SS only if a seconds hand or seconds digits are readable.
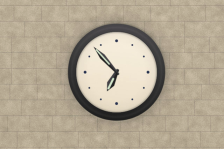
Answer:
6:53
